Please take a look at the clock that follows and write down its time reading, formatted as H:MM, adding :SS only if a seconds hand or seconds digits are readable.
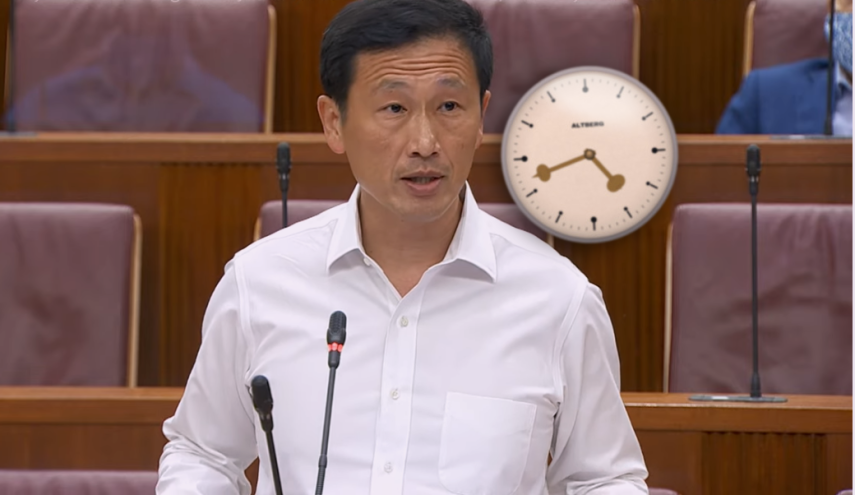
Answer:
4:42
